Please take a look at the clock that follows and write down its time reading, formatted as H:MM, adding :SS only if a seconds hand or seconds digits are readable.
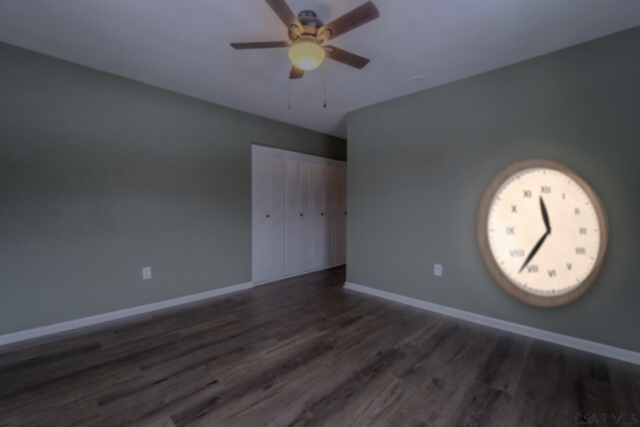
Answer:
11:37
